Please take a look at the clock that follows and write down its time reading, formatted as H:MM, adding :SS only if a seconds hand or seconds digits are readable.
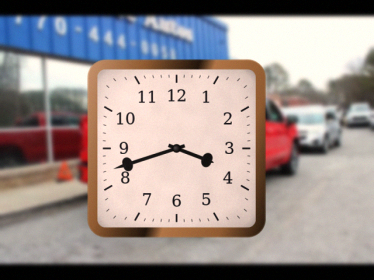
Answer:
3:42
